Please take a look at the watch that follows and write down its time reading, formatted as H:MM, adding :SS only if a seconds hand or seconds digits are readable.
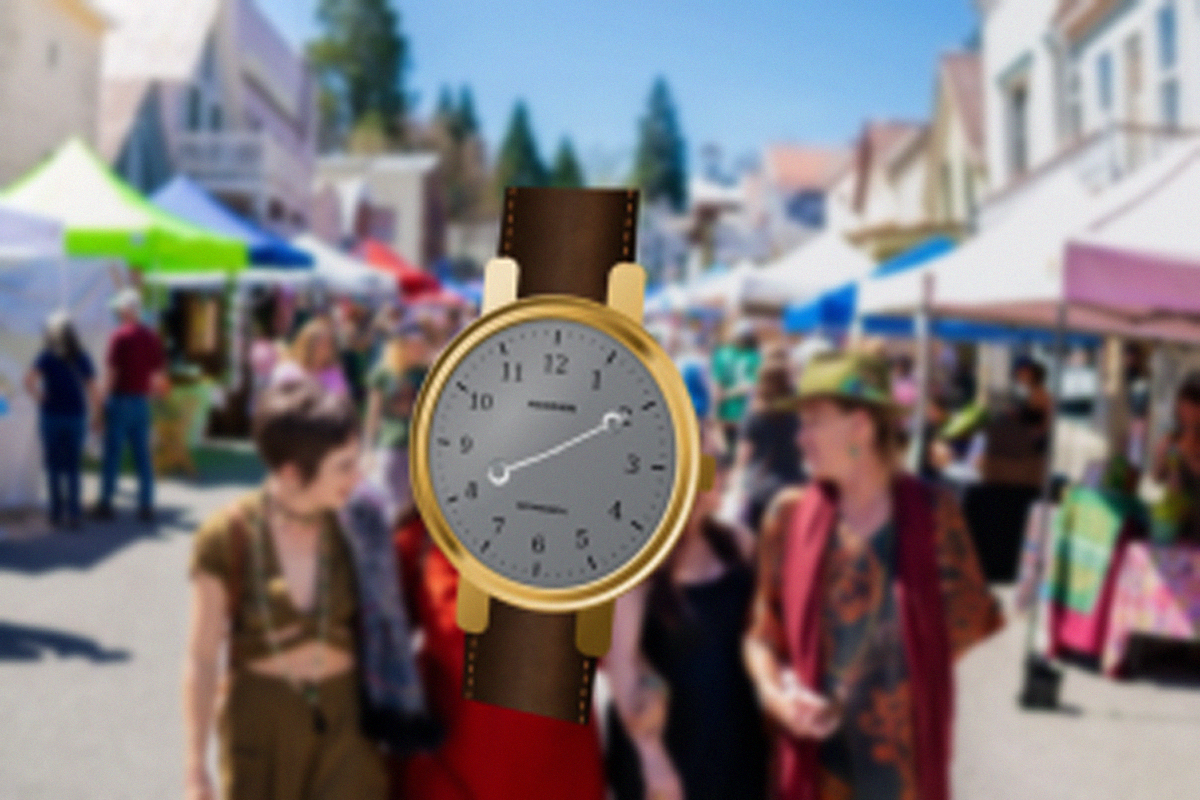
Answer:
8:10
